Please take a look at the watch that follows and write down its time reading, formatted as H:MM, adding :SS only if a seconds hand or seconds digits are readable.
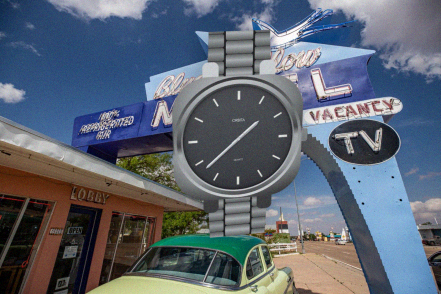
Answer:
1:38
